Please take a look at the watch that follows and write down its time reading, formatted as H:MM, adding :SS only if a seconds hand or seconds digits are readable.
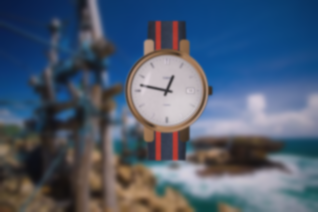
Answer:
12:47
